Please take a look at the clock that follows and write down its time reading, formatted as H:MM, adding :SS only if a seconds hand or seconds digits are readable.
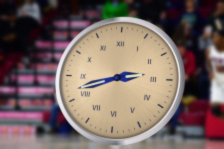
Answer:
2:42
